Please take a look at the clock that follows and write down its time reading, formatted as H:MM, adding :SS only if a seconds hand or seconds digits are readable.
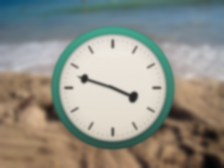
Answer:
3:48
